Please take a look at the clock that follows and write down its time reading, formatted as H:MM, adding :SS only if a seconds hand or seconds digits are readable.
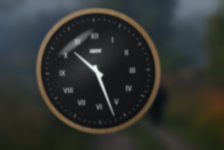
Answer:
10:27
